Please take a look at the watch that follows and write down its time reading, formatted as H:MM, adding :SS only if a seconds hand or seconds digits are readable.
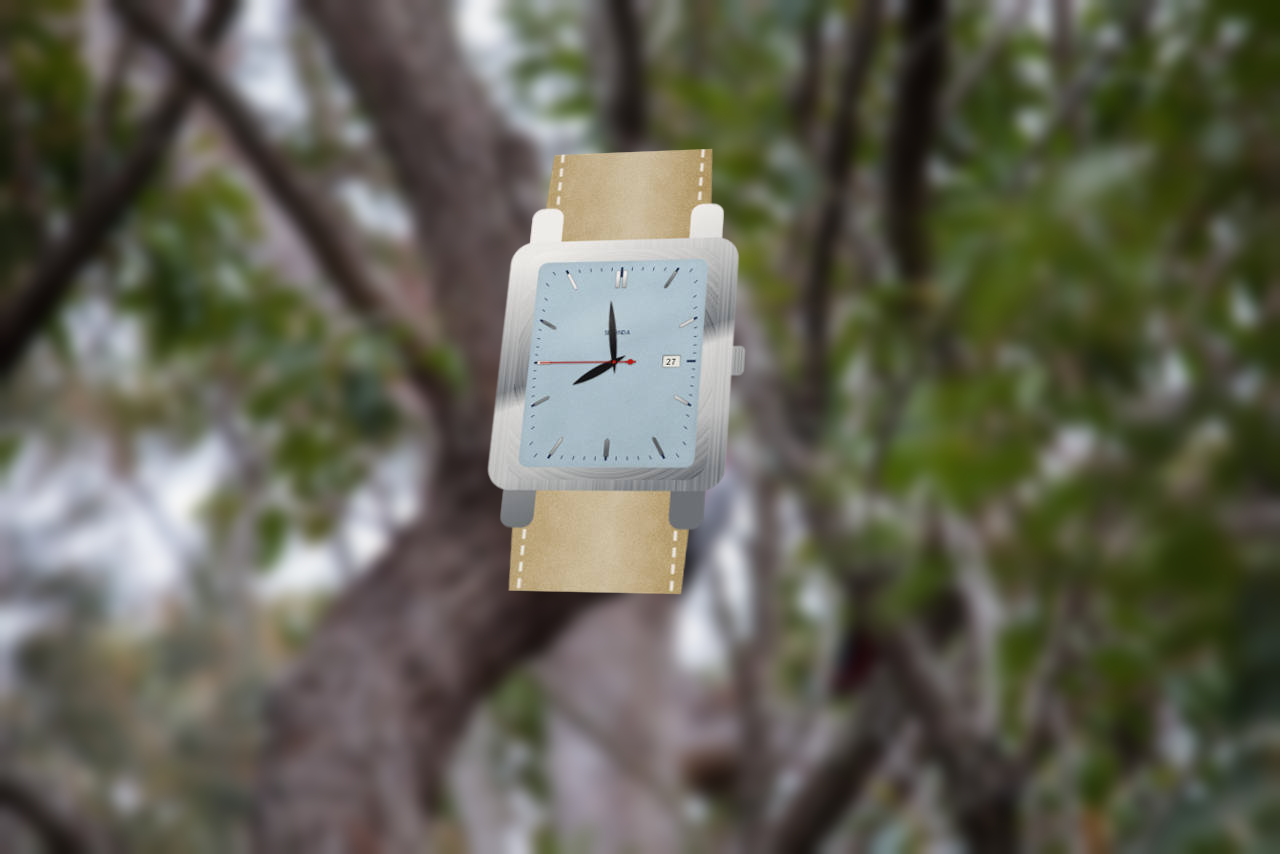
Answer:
7:58:45
